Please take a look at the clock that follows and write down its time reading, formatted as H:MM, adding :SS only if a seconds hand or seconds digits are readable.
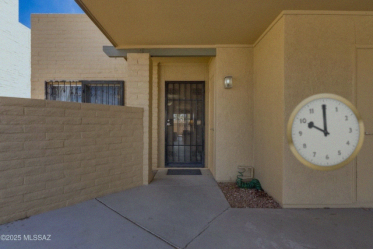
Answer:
10:00
